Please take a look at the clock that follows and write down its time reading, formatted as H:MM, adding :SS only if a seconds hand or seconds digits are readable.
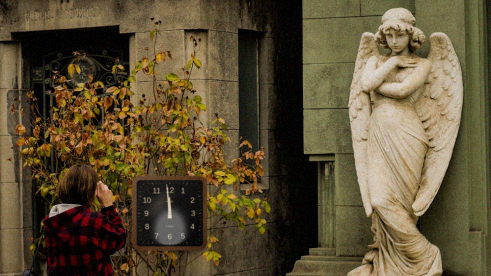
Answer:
11:59
